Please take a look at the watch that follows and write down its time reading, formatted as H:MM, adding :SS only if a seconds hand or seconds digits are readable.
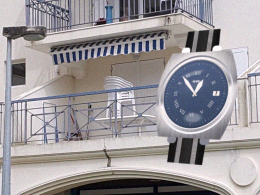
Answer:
12:53
